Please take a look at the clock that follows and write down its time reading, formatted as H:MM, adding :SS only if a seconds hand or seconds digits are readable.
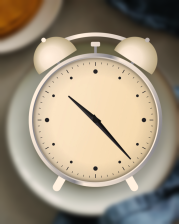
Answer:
10:23
